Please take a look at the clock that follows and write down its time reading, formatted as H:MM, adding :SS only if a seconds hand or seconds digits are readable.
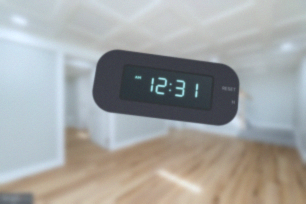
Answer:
12:31
